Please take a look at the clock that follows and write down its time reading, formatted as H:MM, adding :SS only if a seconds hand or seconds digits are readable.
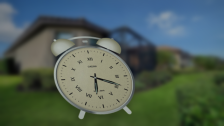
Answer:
6:19
